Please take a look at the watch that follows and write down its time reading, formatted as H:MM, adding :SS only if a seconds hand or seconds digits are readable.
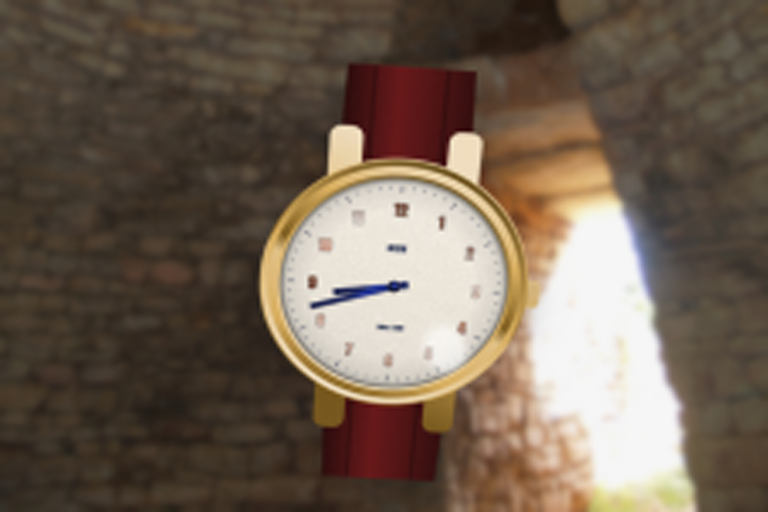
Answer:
8:42
